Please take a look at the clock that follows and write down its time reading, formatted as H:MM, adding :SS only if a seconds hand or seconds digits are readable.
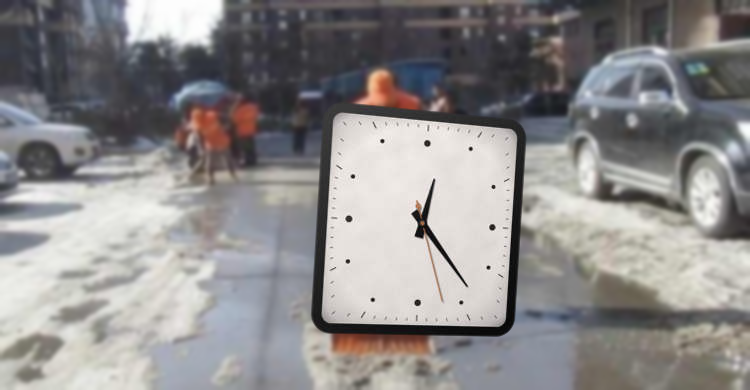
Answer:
12:23:27
